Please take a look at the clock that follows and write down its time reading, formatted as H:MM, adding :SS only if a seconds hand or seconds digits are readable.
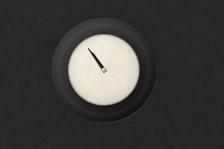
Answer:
10:54
